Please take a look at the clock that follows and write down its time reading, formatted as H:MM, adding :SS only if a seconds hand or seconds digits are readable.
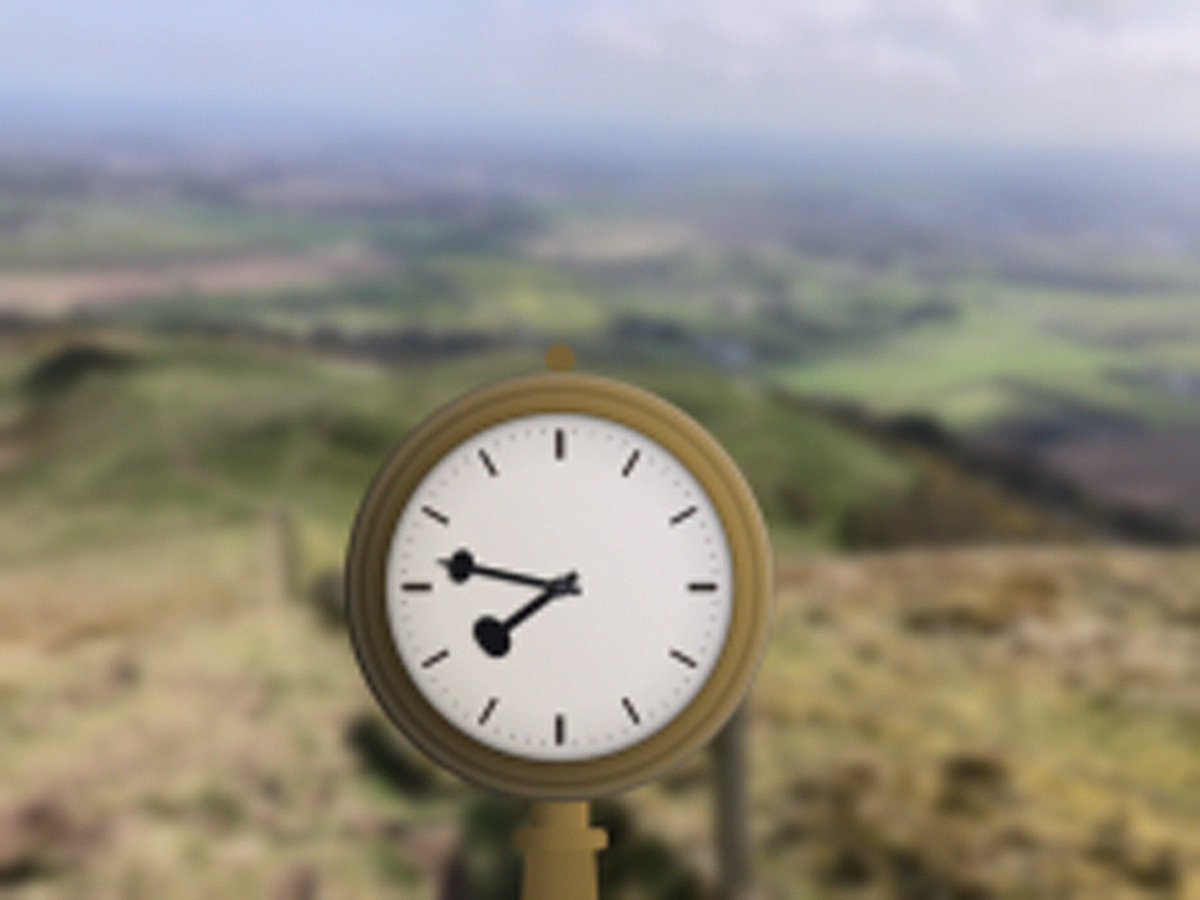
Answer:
7:47
